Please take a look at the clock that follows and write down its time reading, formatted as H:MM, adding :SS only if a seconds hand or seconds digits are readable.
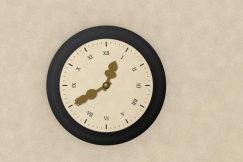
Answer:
12:40
